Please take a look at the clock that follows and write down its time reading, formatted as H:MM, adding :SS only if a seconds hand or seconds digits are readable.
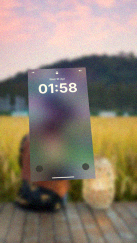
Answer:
1:58
